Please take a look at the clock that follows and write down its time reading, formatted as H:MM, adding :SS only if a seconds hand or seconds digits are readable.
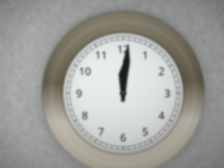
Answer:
12:01
